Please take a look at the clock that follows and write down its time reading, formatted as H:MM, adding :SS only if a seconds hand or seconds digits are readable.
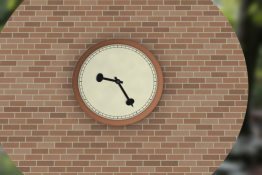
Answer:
9:25
